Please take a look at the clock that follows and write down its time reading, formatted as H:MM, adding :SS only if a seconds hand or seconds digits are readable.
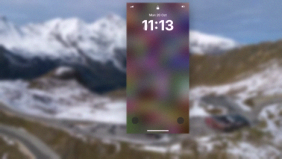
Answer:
11:13
